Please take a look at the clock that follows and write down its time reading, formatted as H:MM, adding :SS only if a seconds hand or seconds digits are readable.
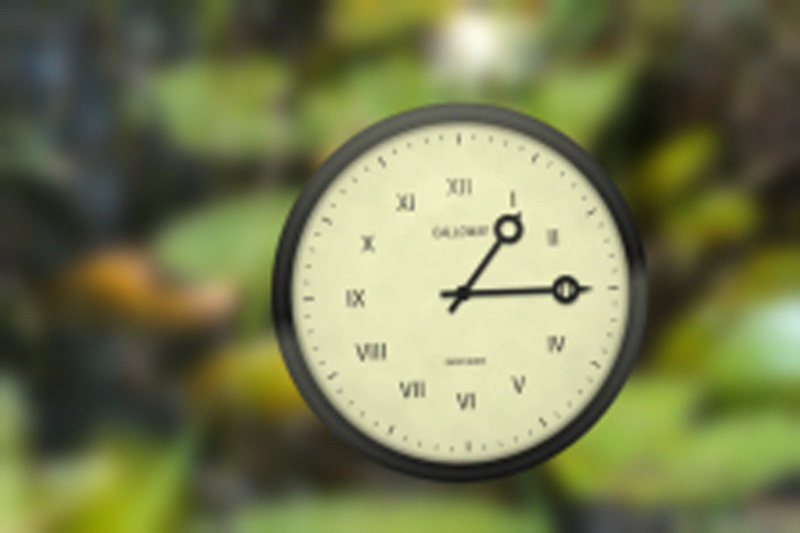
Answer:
1:15
